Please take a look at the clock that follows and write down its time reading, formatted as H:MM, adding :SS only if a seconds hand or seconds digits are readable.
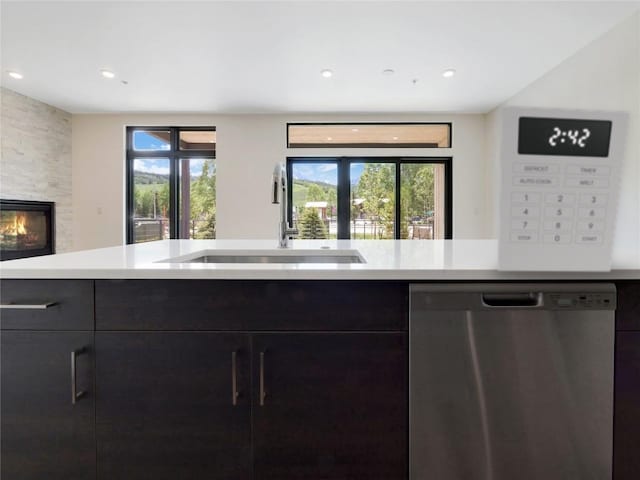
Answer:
2:42
